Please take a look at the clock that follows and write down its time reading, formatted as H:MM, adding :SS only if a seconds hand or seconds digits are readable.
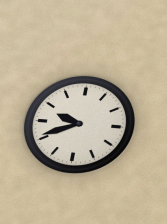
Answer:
9:41
